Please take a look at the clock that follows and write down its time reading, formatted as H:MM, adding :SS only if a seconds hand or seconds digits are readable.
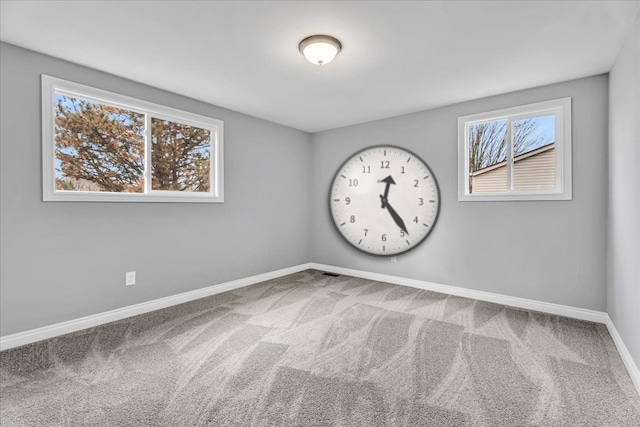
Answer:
12:24
